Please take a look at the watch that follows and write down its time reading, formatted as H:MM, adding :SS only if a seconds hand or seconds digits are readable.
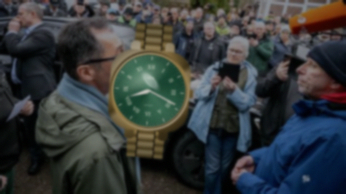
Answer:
8:19
